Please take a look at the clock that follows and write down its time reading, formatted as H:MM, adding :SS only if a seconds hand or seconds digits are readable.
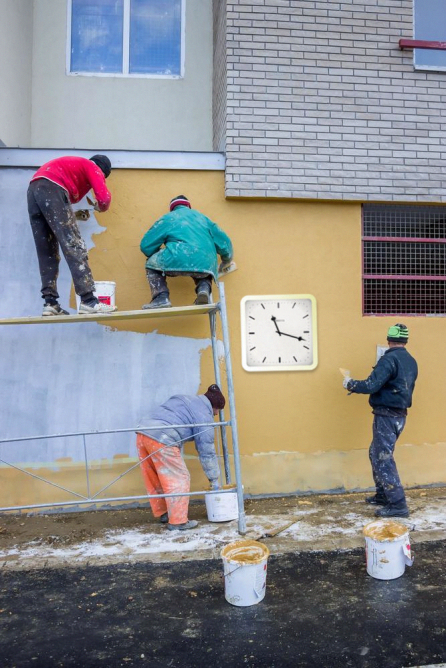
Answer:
11:18
